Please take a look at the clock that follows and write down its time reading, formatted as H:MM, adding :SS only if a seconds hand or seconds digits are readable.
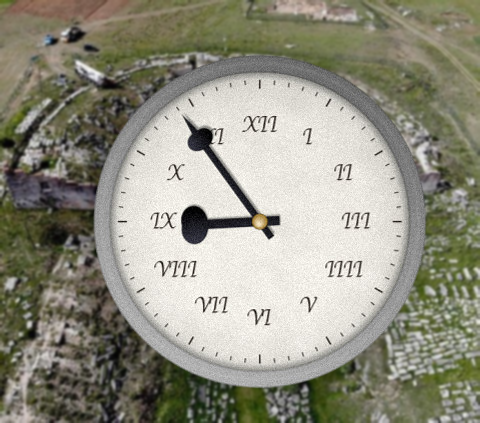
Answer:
8:54
